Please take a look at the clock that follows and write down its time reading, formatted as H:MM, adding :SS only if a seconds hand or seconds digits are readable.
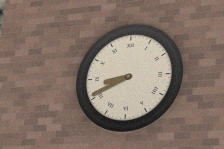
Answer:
8:41
